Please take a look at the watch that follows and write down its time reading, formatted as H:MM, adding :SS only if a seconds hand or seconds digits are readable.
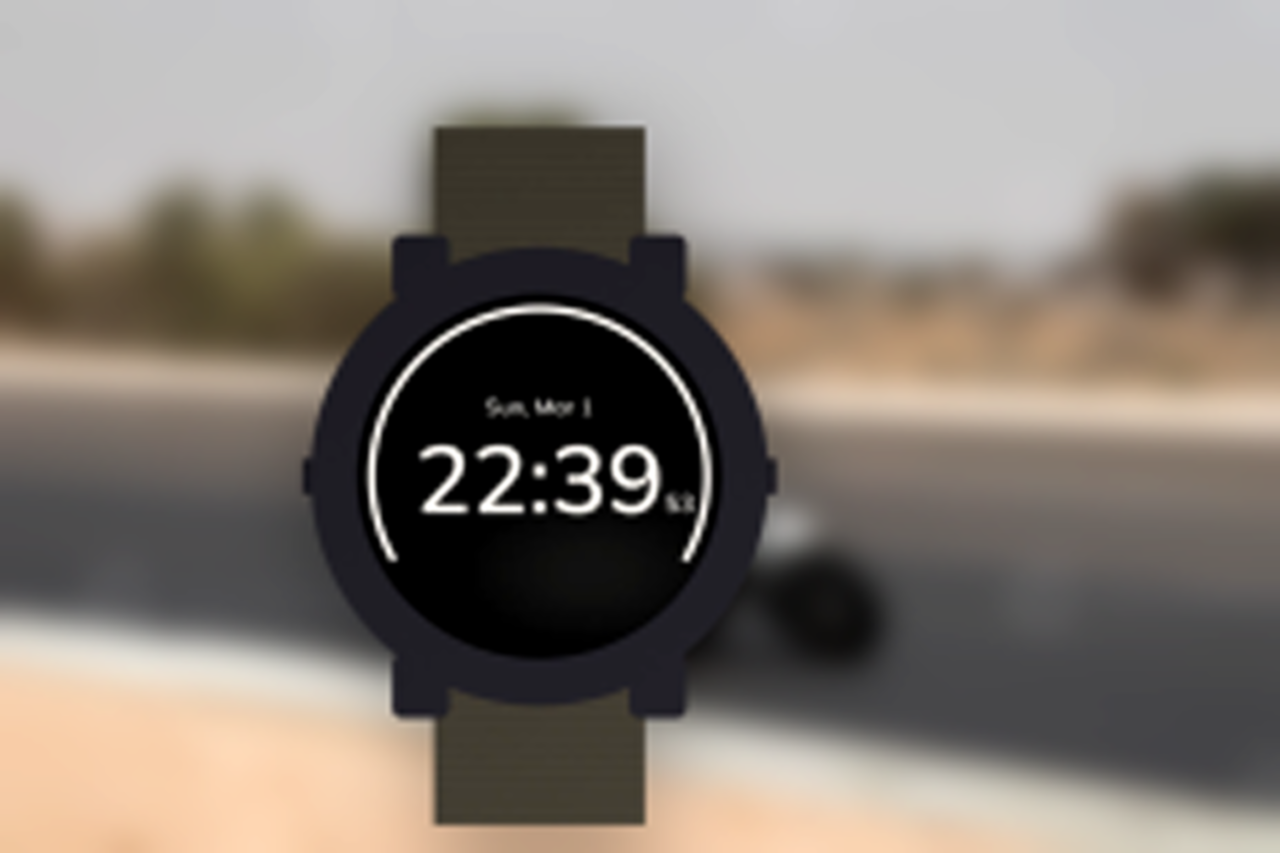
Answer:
22:39
